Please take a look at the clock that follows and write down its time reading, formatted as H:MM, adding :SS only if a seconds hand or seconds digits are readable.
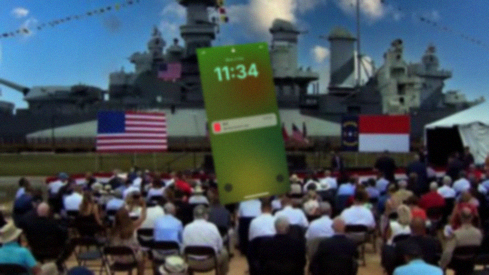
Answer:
11:34
